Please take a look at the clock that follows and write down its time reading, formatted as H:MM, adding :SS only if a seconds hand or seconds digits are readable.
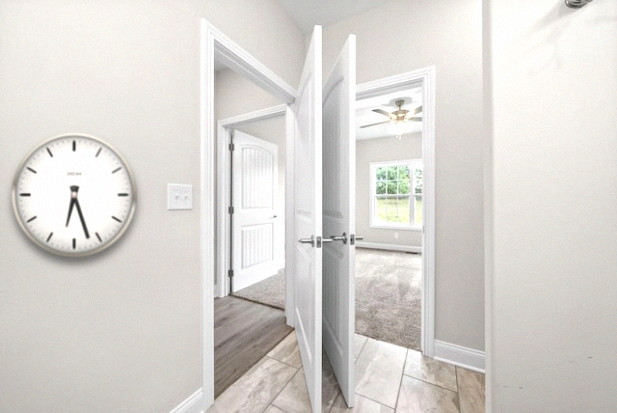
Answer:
6:27
